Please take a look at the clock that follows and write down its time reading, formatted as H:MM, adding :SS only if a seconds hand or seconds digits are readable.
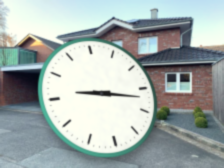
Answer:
9:17
